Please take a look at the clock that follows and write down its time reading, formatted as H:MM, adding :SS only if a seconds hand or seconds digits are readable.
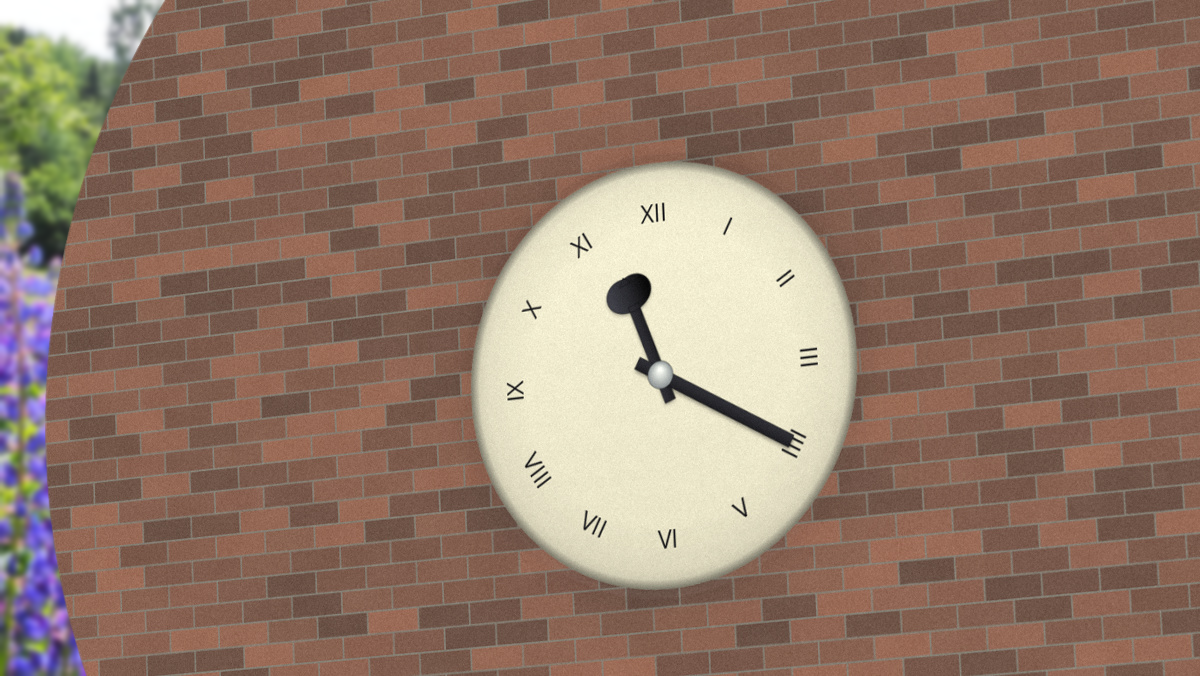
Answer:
11:20
